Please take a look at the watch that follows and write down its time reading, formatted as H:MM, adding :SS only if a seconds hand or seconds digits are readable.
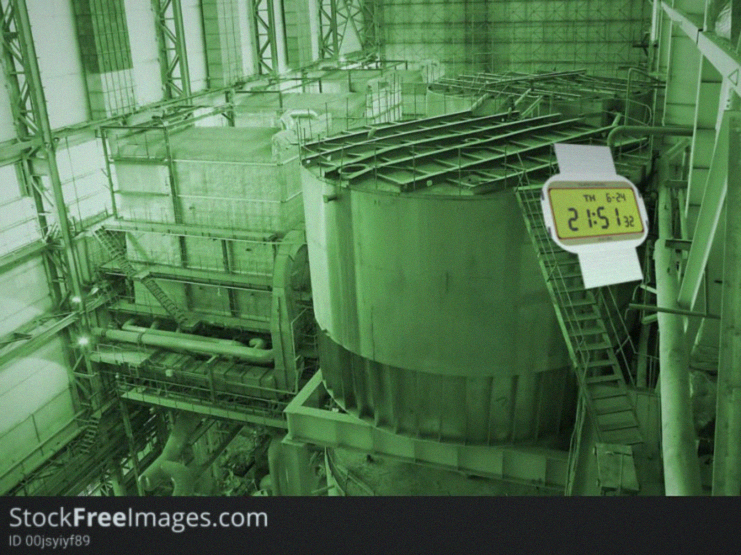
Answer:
21:51:32
